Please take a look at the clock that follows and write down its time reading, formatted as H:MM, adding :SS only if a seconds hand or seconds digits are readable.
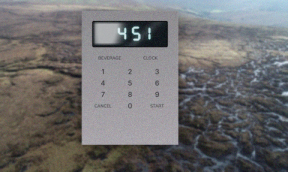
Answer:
4:51
